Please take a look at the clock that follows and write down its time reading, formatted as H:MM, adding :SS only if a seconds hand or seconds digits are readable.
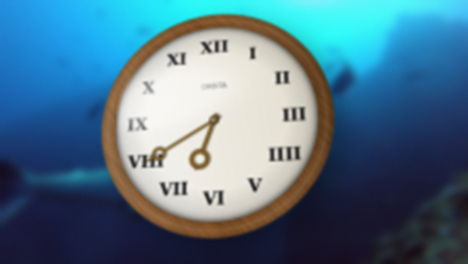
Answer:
6:40
